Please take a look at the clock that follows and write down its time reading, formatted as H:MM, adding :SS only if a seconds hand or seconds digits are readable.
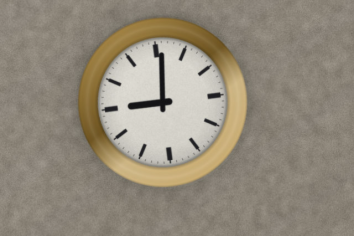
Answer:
9:01
